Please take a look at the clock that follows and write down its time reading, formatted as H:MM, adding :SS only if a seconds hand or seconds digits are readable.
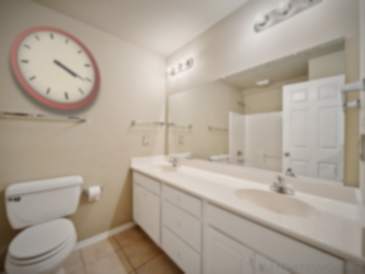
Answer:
4:21
